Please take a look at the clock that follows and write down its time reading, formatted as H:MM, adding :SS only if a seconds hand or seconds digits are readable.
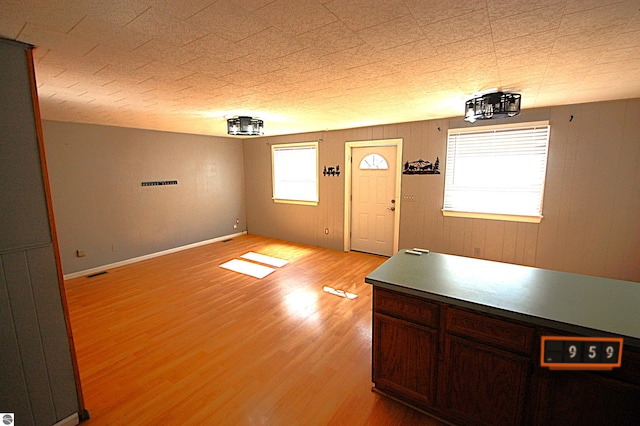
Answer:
9:59
